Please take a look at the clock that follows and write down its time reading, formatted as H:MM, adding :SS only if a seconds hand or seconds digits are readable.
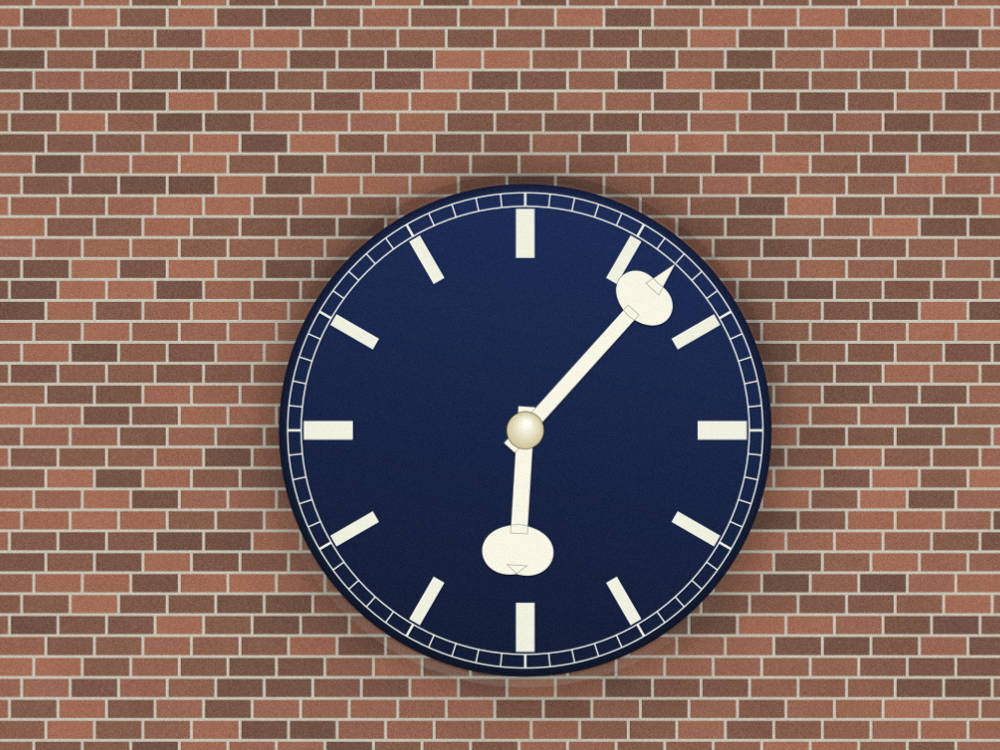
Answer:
6:07
